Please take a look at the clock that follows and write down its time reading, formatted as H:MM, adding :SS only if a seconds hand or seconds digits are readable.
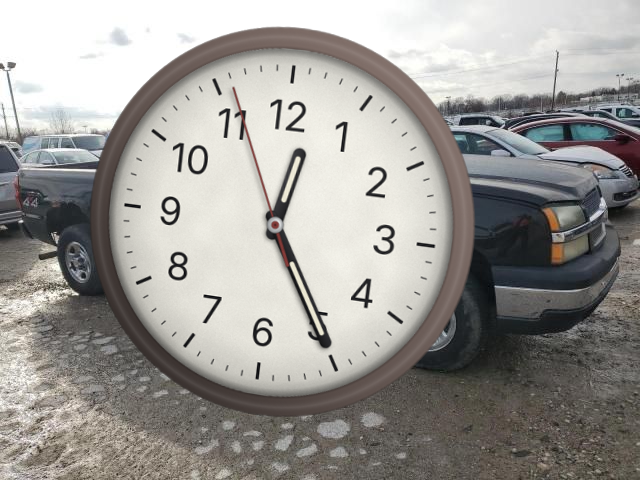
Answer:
12:24:56
